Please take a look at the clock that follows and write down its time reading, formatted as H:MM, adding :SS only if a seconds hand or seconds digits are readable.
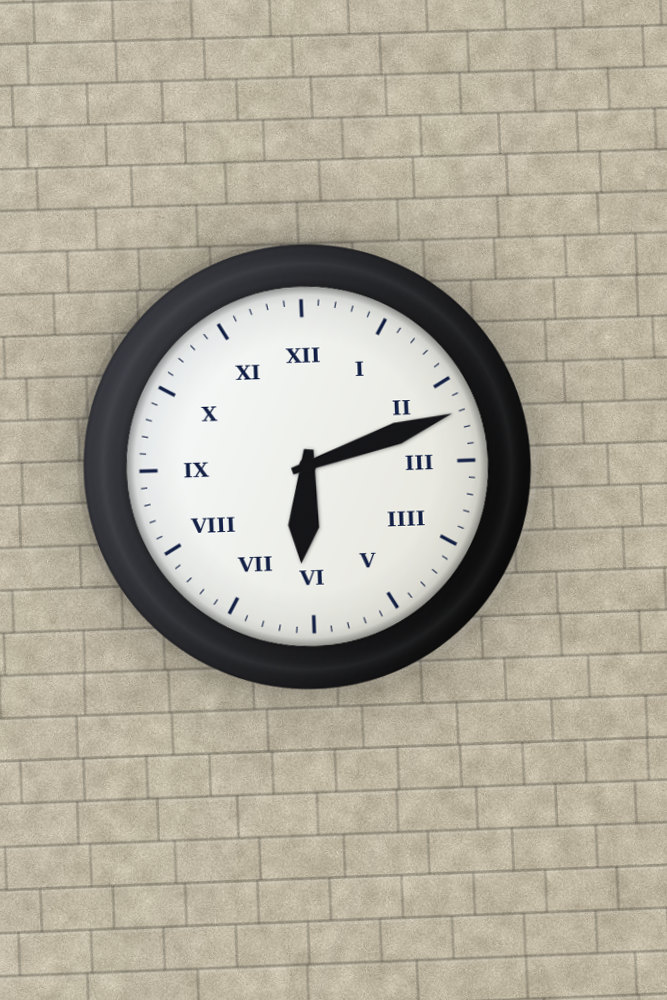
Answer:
6:12
